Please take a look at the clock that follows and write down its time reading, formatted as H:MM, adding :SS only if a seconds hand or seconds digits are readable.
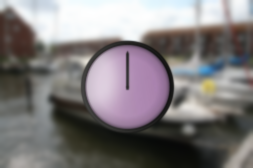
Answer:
12:00
